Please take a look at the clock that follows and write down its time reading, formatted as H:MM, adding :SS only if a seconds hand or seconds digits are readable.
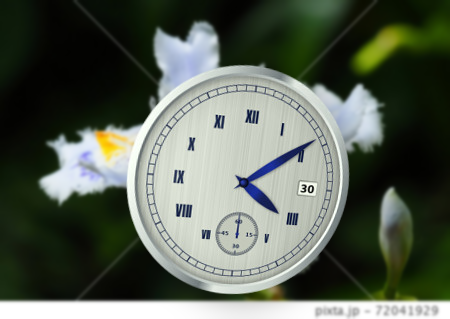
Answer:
4:09
